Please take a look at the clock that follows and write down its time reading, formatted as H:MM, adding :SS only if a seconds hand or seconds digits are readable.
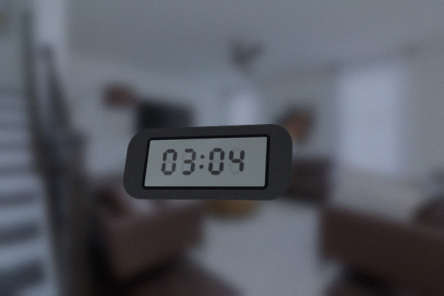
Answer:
3:04
